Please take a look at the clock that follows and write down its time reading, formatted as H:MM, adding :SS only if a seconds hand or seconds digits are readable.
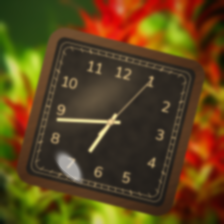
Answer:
6:43:05
